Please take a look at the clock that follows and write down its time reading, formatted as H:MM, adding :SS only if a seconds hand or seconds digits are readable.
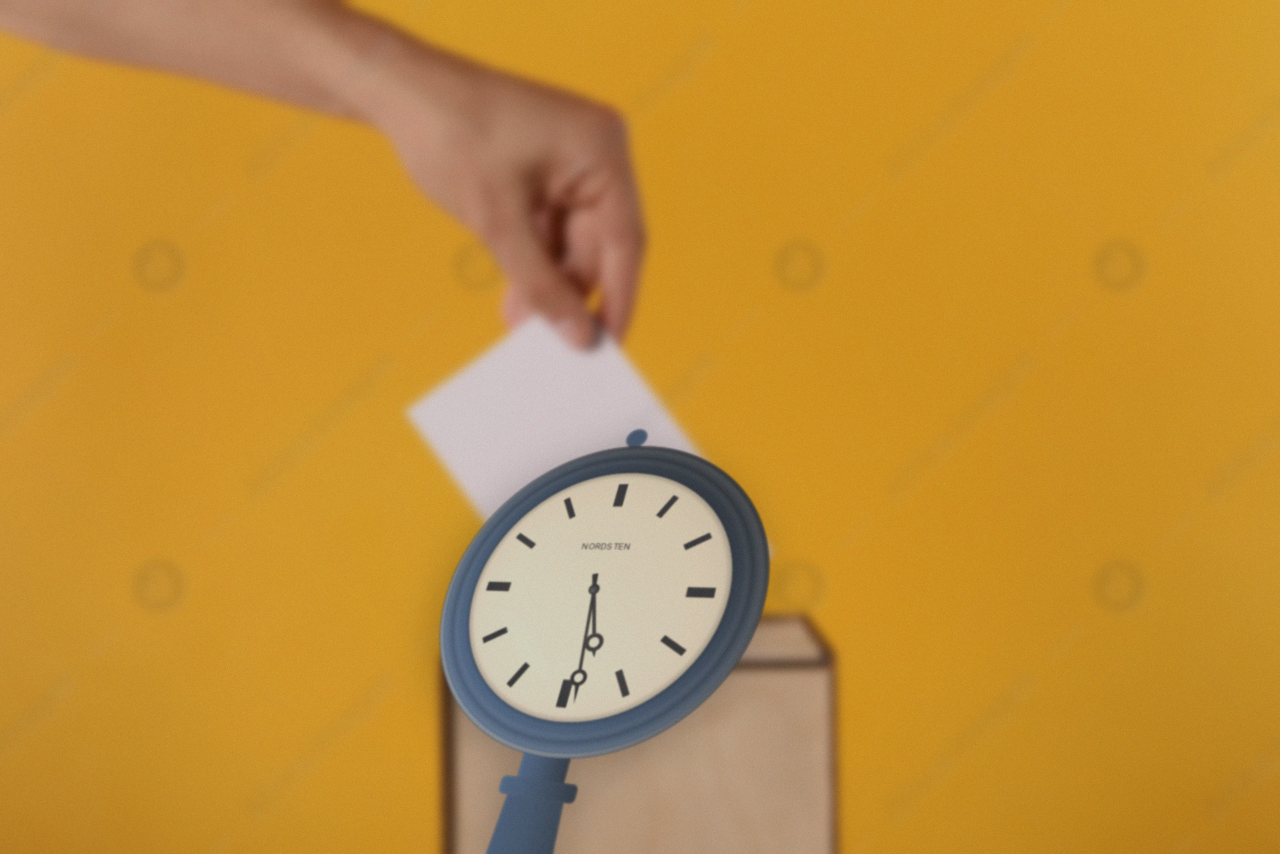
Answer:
5:29
